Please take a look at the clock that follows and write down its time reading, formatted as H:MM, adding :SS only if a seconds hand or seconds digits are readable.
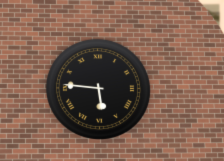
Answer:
5:46
